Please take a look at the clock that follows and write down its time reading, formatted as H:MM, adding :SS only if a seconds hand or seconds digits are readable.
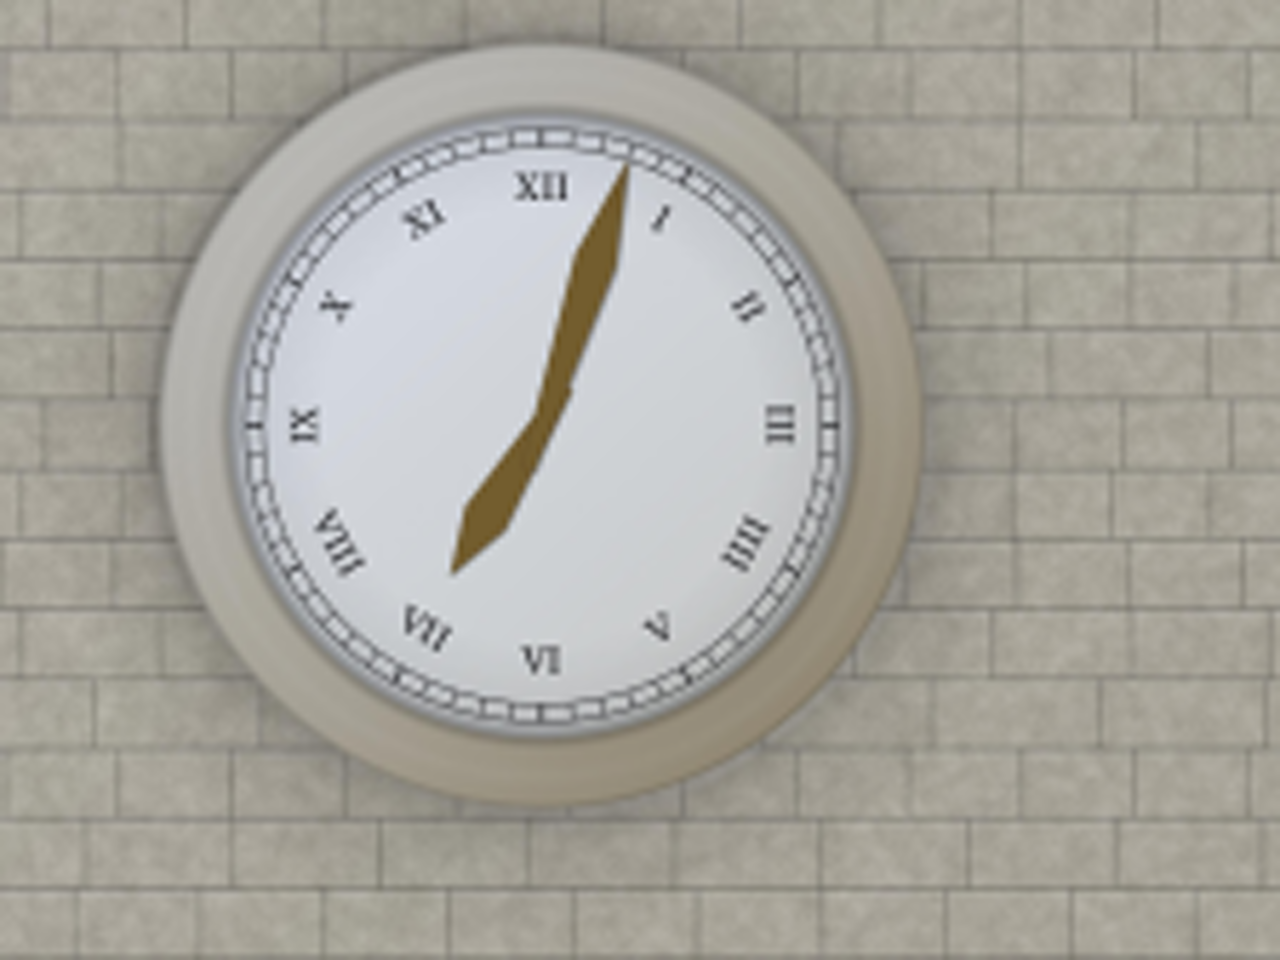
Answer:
7:03
